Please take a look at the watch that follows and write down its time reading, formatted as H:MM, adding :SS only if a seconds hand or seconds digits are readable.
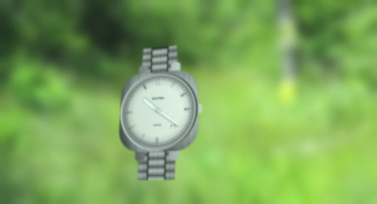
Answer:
10:21
